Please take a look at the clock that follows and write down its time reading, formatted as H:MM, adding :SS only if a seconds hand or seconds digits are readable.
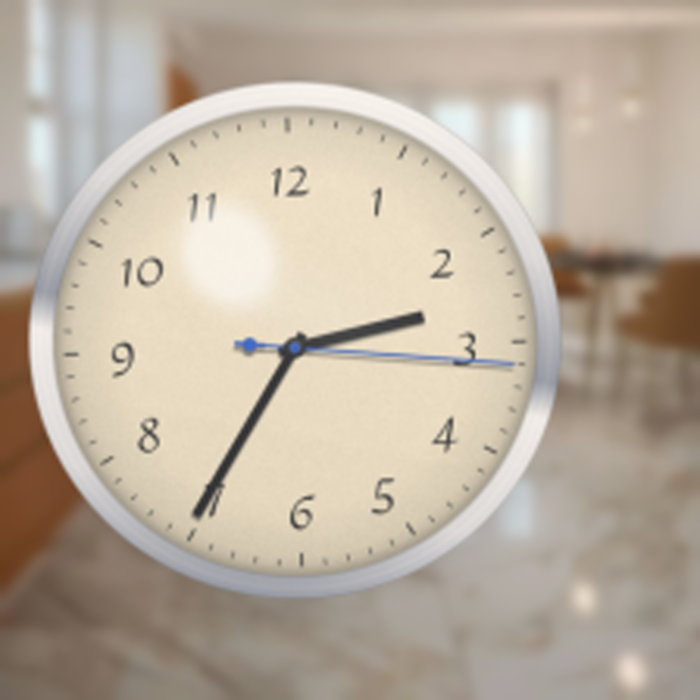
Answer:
2:35:16
